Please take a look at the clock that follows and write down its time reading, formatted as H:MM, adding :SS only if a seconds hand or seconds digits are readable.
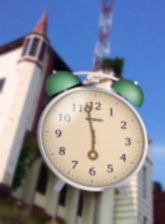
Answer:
5:58
